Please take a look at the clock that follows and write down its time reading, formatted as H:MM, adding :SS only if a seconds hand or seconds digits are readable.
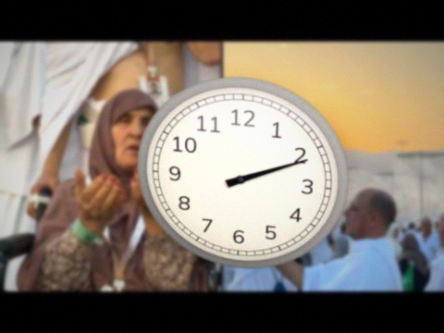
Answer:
2:11
